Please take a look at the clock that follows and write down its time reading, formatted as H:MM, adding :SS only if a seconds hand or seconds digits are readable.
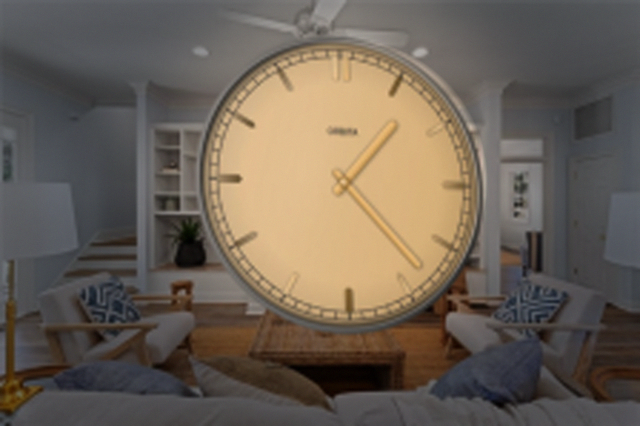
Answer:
1:23
